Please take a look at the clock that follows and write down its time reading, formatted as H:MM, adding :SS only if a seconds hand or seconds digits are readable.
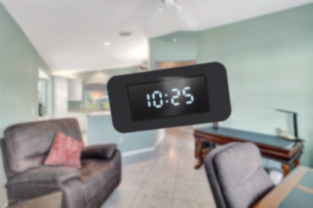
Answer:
10:25
